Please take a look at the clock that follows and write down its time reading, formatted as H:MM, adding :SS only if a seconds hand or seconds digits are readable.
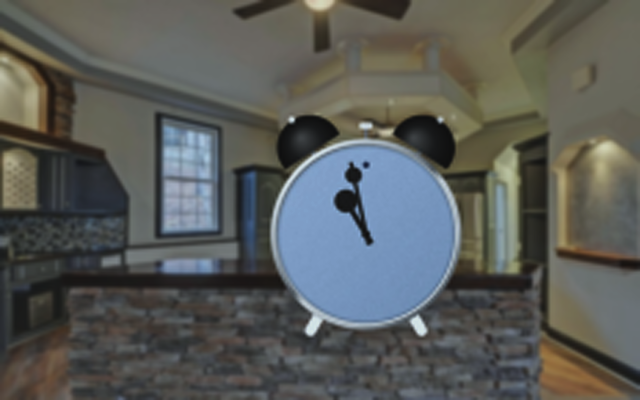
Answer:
10:58
